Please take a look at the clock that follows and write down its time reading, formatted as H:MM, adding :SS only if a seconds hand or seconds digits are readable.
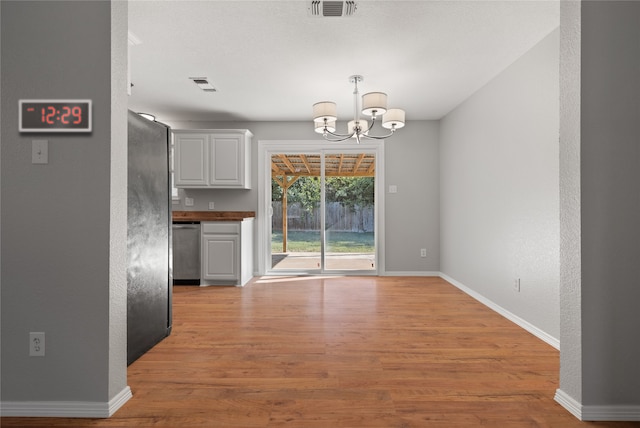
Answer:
12:29
